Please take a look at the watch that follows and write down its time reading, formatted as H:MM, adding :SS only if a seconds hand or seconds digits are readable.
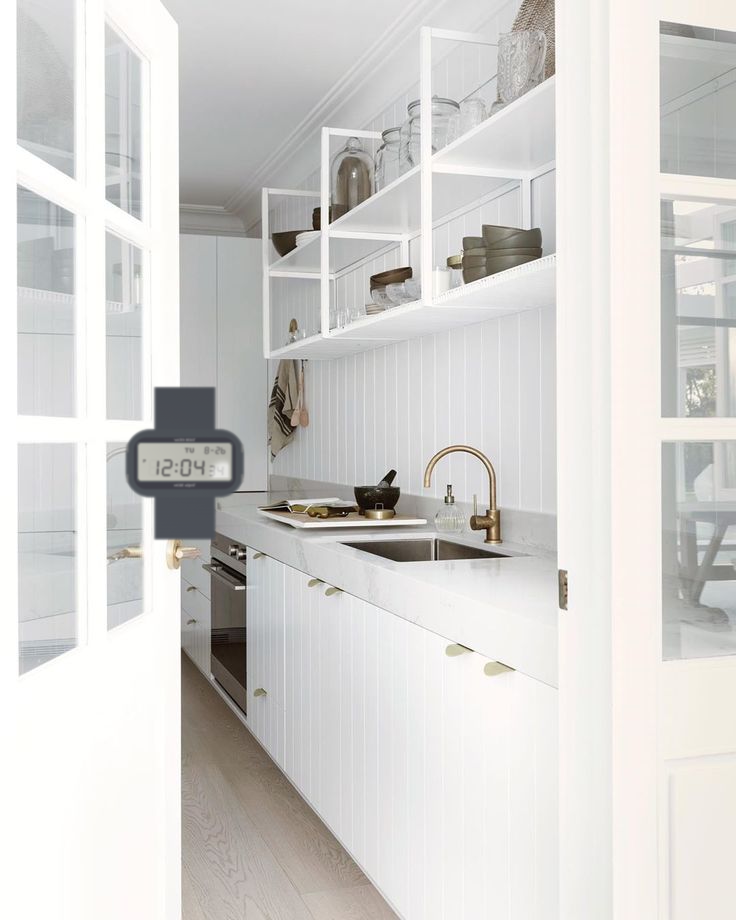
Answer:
12:04:34
